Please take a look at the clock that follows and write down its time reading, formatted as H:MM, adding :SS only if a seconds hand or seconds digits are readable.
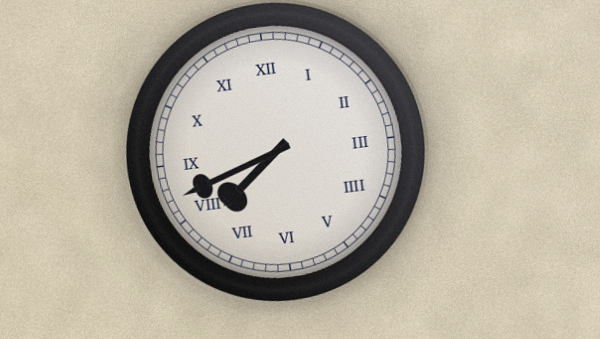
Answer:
7:42
